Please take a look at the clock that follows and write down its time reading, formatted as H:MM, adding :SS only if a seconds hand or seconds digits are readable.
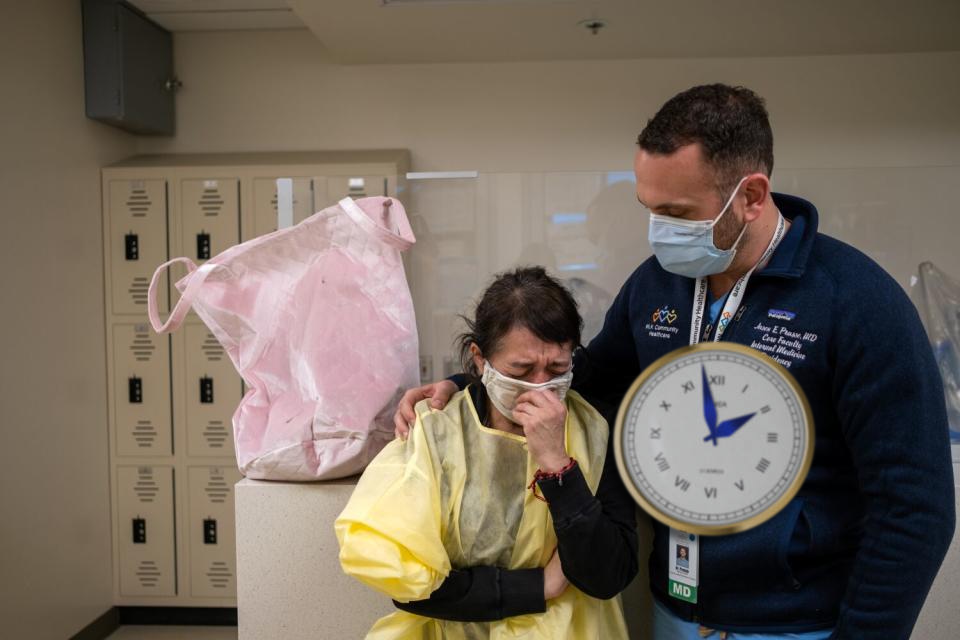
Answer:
1:58
